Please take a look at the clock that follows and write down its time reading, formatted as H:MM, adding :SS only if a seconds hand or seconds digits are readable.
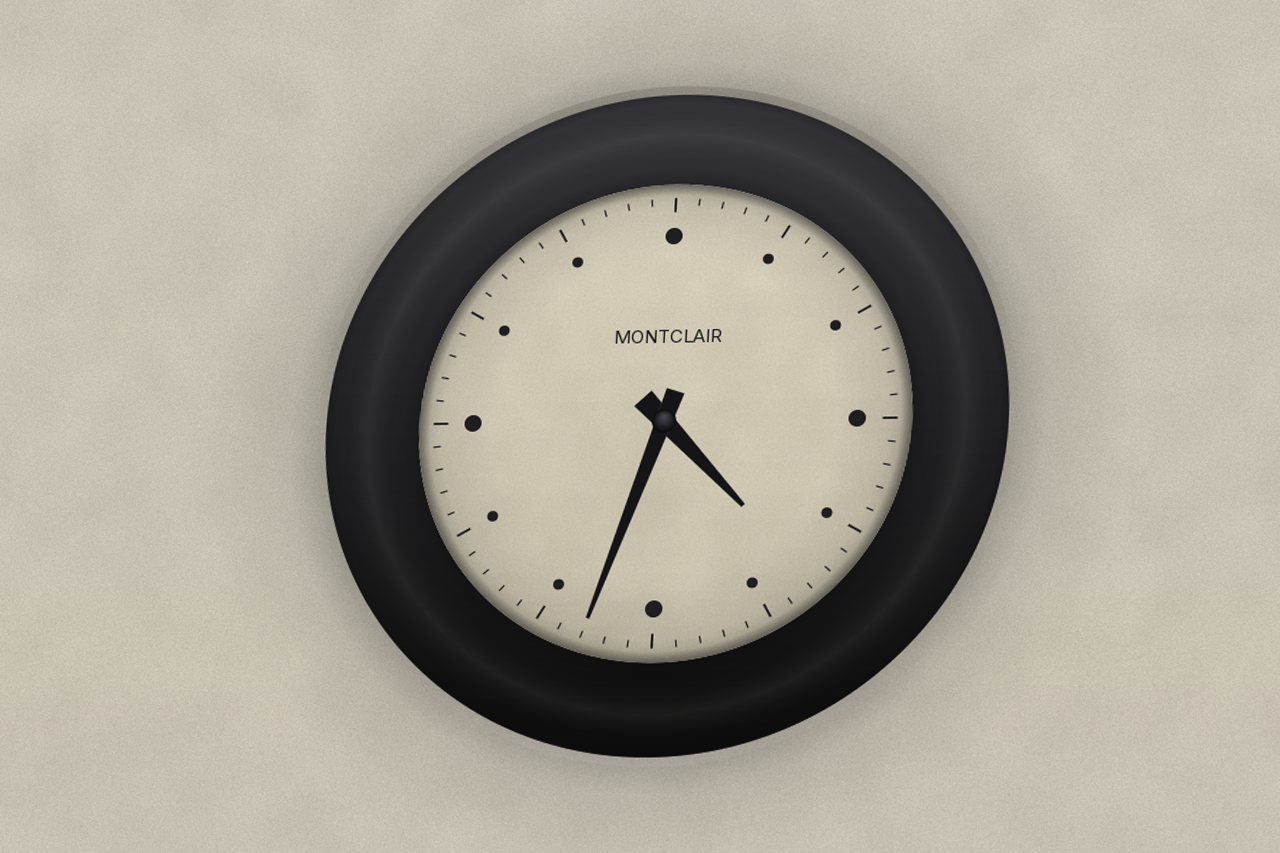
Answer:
4:33
